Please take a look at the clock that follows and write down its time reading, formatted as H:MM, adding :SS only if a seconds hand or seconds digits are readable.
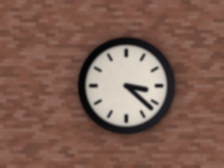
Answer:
3:22
